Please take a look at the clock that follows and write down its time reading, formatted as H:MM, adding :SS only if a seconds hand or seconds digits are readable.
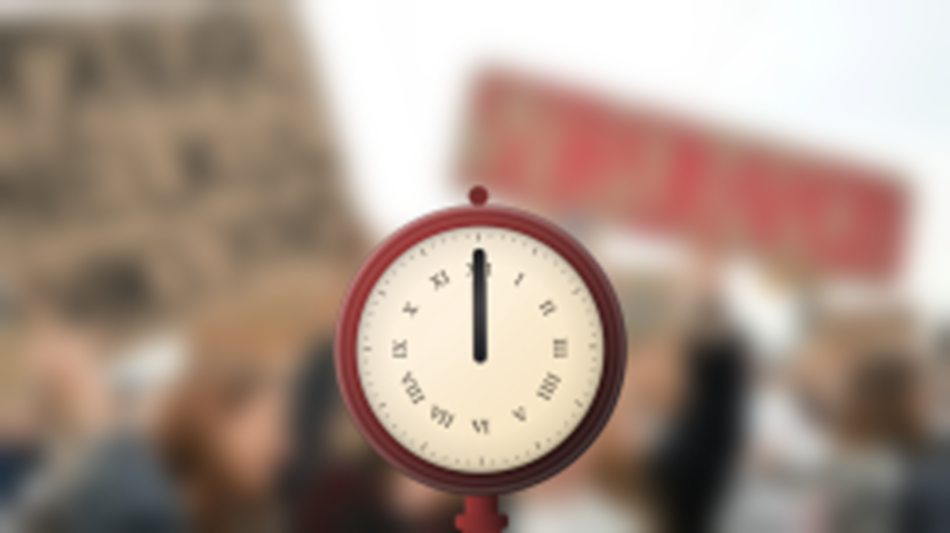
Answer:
12:00
